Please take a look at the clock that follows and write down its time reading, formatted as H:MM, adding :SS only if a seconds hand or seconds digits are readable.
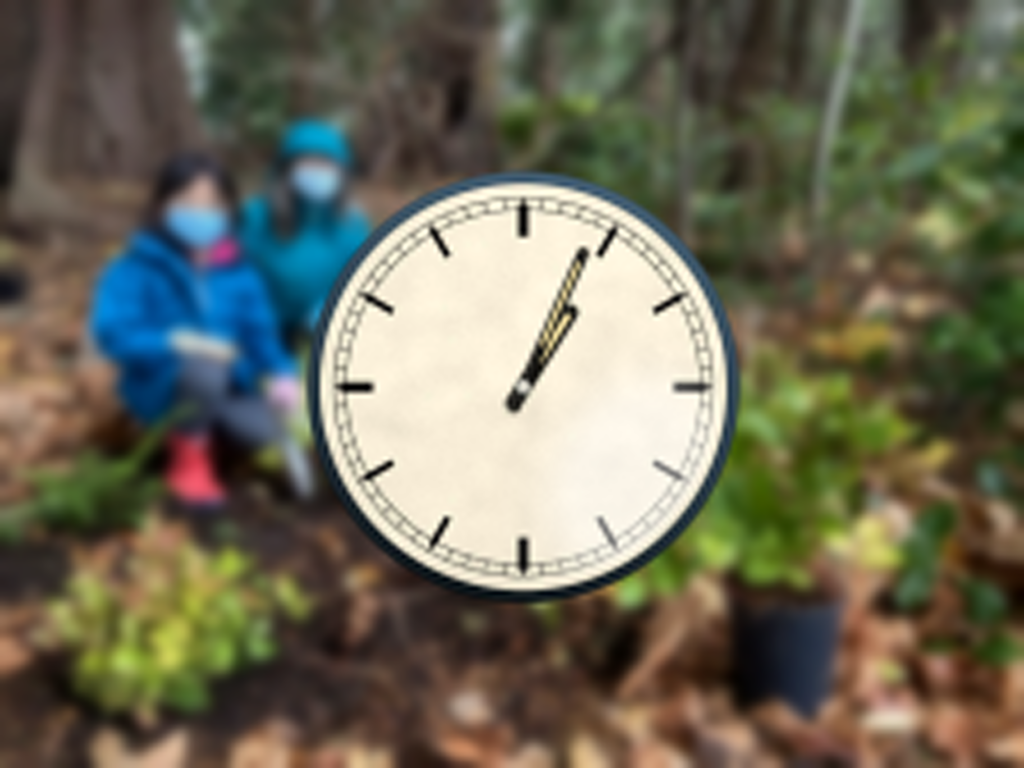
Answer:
1:04
